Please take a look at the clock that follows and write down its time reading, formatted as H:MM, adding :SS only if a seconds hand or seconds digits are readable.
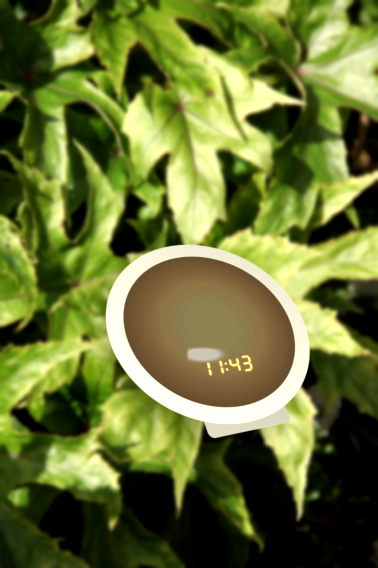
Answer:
11:43
